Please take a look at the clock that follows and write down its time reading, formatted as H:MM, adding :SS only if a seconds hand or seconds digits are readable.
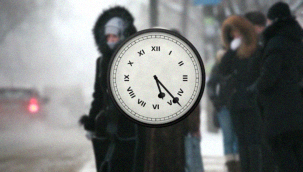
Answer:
5:23
